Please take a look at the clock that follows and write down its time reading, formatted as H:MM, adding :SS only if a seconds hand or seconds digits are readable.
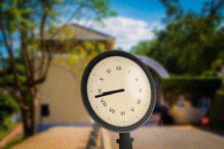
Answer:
8:43
